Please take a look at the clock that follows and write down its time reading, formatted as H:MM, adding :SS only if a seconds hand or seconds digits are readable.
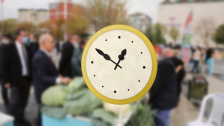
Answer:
12:50
